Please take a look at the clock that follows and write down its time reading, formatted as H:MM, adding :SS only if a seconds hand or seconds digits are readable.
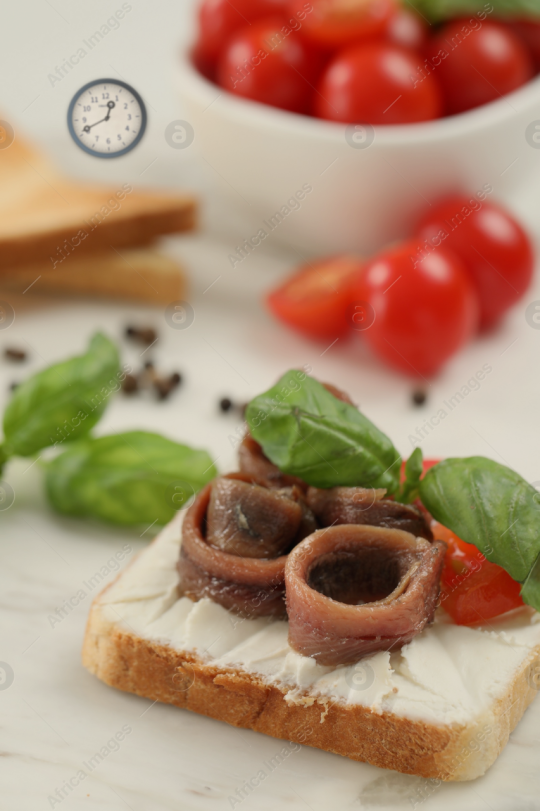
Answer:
12:41
